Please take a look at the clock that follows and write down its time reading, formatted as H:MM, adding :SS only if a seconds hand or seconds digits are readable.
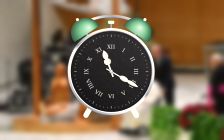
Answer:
11:20
